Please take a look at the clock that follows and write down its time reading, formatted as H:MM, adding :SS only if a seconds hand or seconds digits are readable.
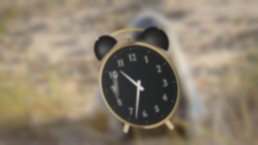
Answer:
10:33
